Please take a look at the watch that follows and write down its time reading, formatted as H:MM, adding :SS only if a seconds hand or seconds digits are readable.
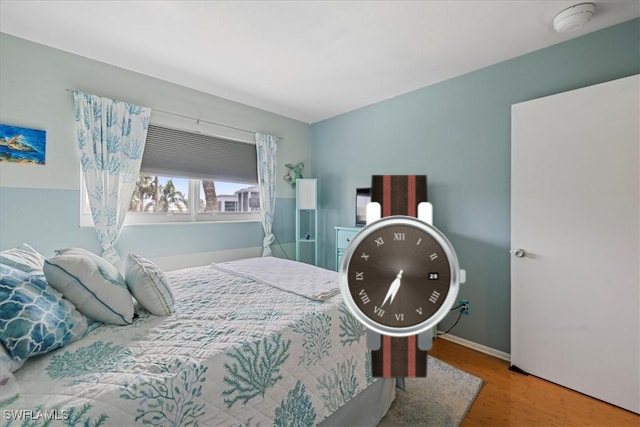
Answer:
6:35
